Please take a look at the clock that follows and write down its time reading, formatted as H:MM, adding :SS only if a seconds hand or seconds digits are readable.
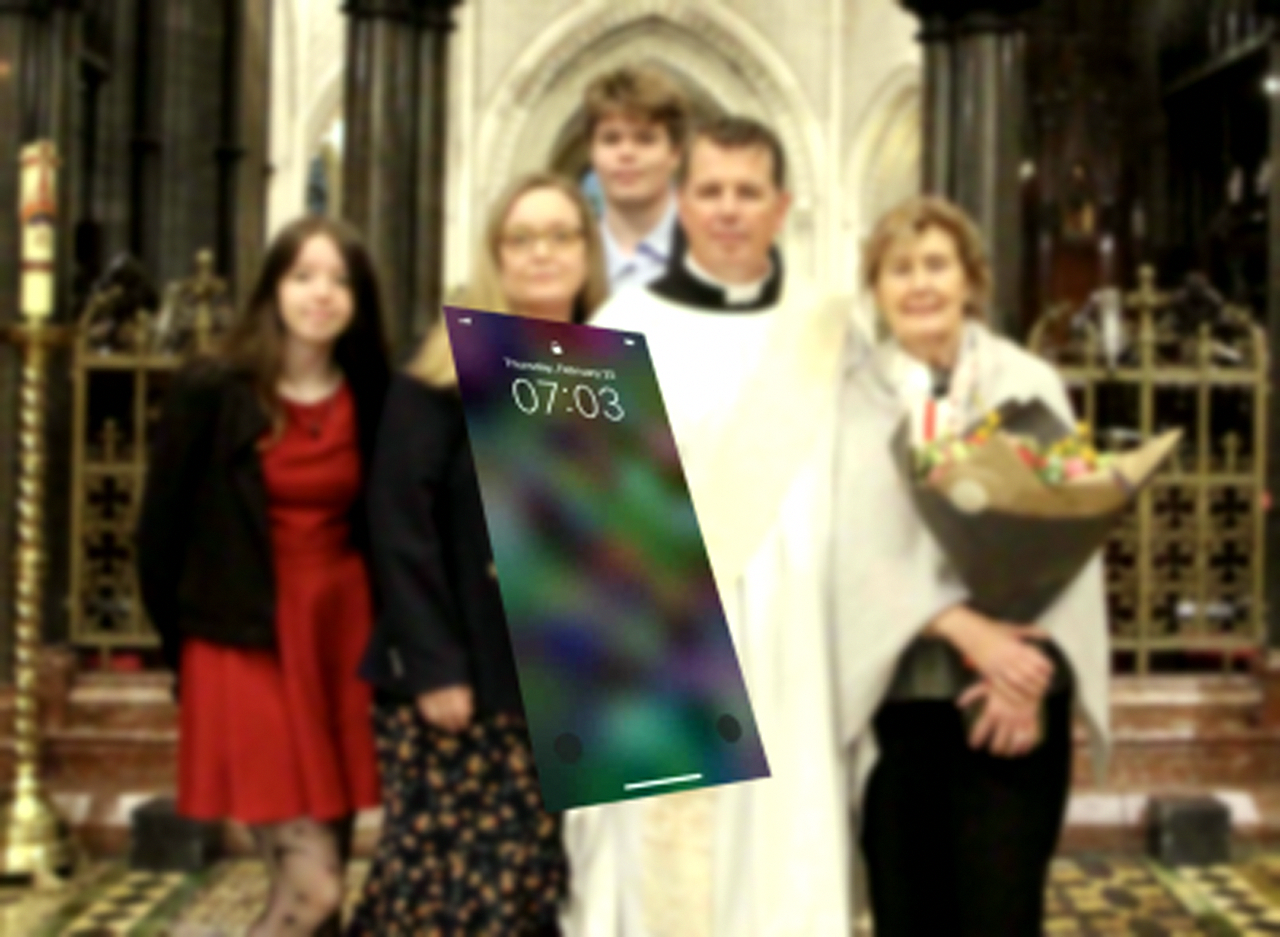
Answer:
7:03
